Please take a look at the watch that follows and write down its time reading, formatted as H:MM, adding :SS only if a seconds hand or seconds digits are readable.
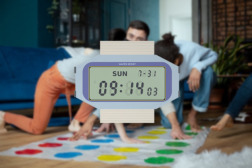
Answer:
9:14:03
